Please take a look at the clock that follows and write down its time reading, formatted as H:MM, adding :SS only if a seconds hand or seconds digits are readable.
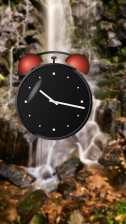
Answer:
10:17
